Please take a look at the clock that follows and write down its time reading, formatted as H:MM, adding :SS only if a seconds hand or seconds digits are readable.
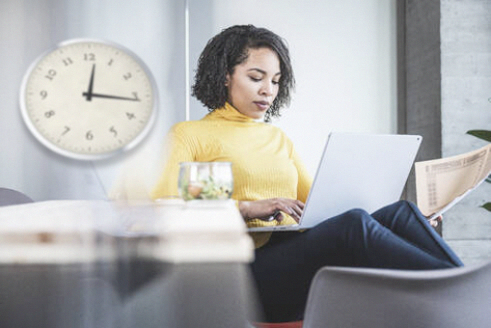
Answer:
12:16
